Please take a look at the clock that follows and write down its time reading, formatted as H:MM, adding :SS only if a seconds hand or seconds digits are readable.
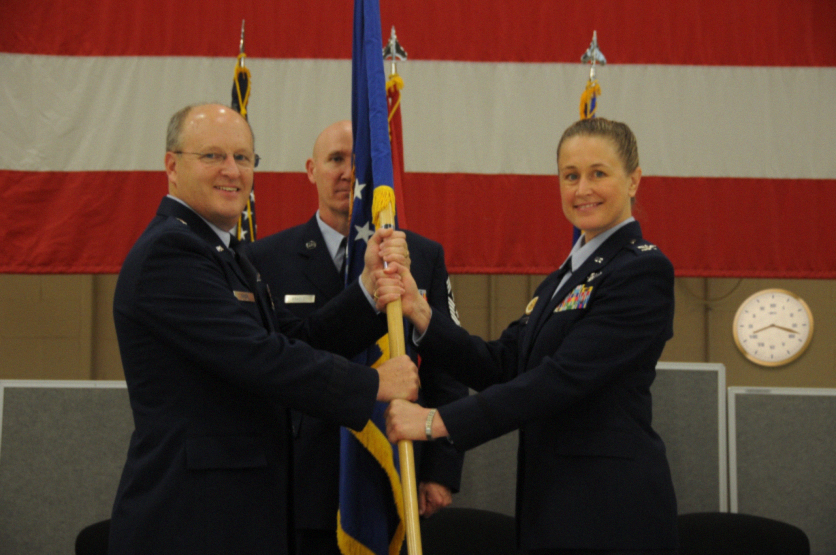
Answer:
8:18
